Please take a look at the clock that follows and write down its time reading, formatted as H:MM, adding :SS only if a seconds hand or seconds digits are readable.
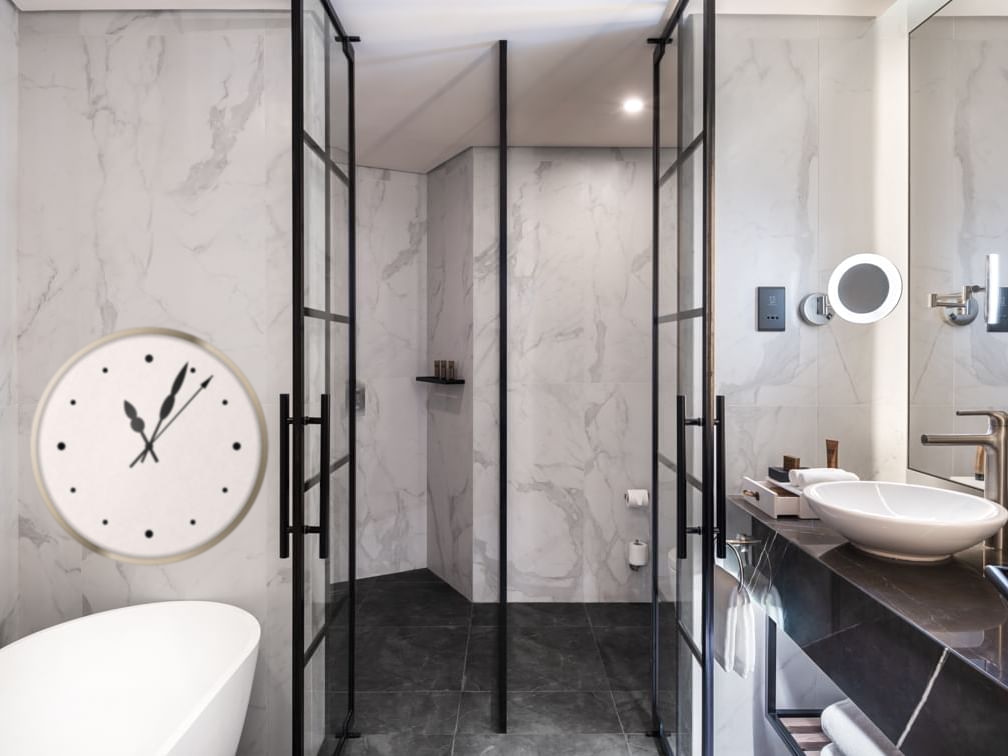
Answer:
11:04:07
